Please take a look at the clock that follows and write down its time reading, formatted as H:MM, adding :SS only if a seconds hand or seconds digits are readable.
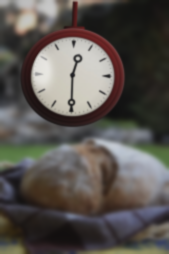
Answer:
12:30
